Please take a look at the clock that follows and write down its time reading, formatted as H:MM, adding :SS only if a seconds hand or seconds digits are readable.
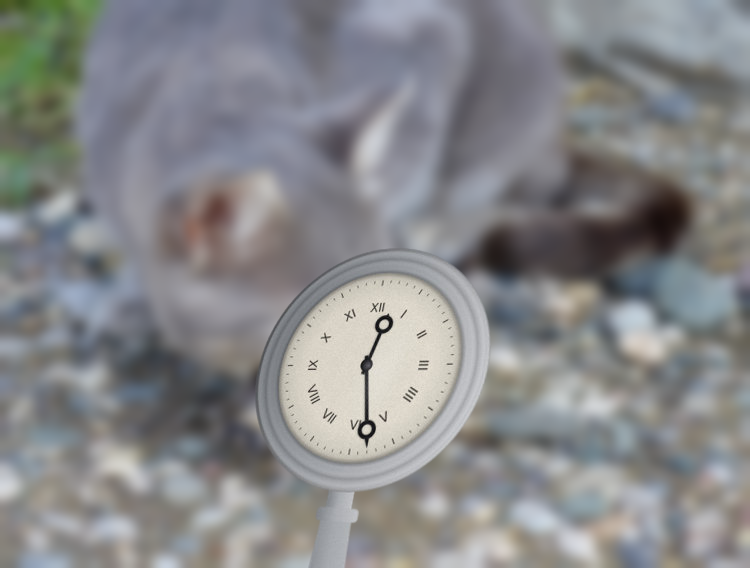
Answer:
12:28
